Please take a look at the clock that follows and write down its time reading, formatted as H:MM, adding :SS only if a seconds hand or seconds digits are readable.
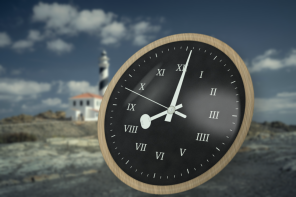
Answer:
8:00:48
